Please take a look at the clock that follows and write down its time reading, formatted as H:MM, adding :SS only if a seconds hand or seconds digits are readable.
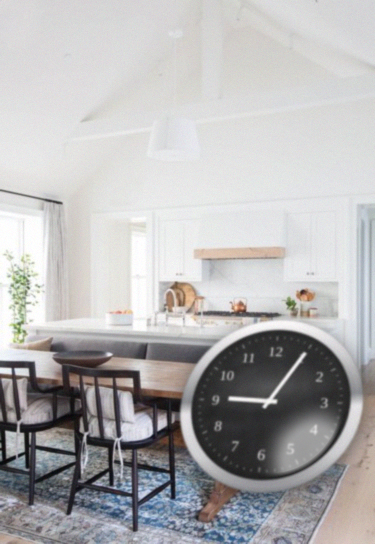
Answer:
9:05
